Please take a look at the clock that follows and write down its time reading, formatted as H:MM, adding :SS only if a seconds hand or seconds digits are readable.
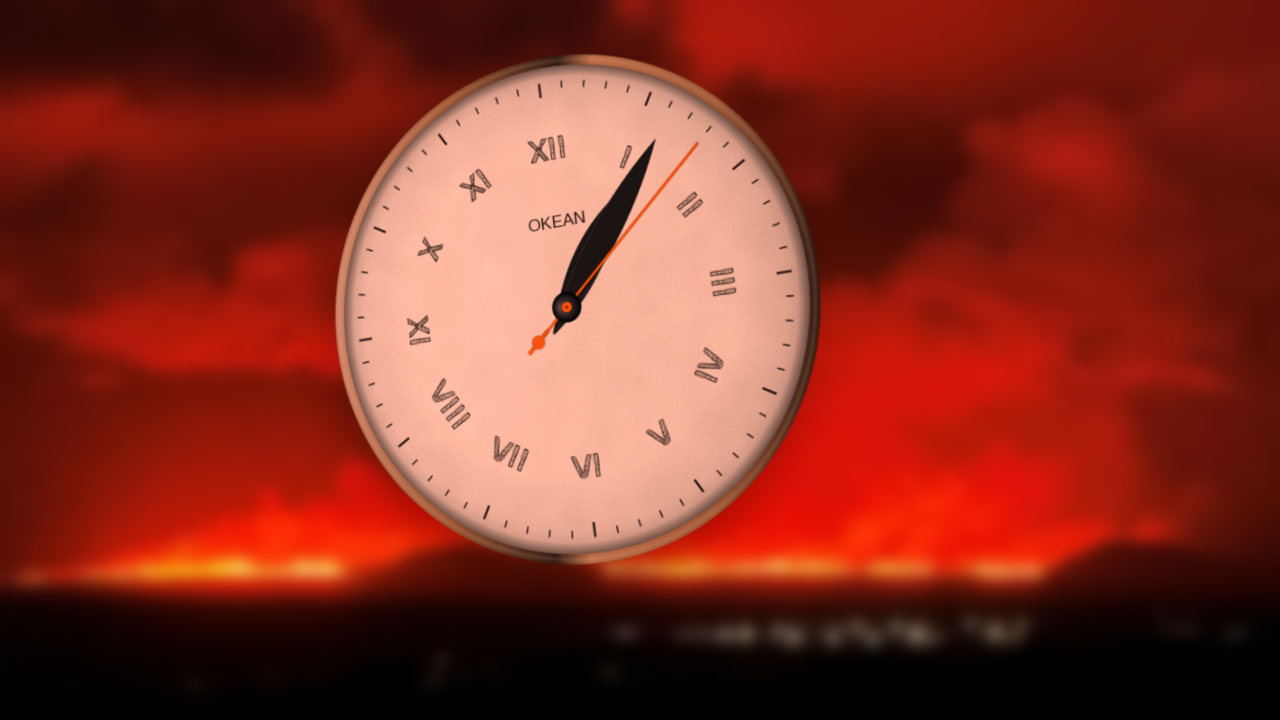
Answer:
1:06:08
